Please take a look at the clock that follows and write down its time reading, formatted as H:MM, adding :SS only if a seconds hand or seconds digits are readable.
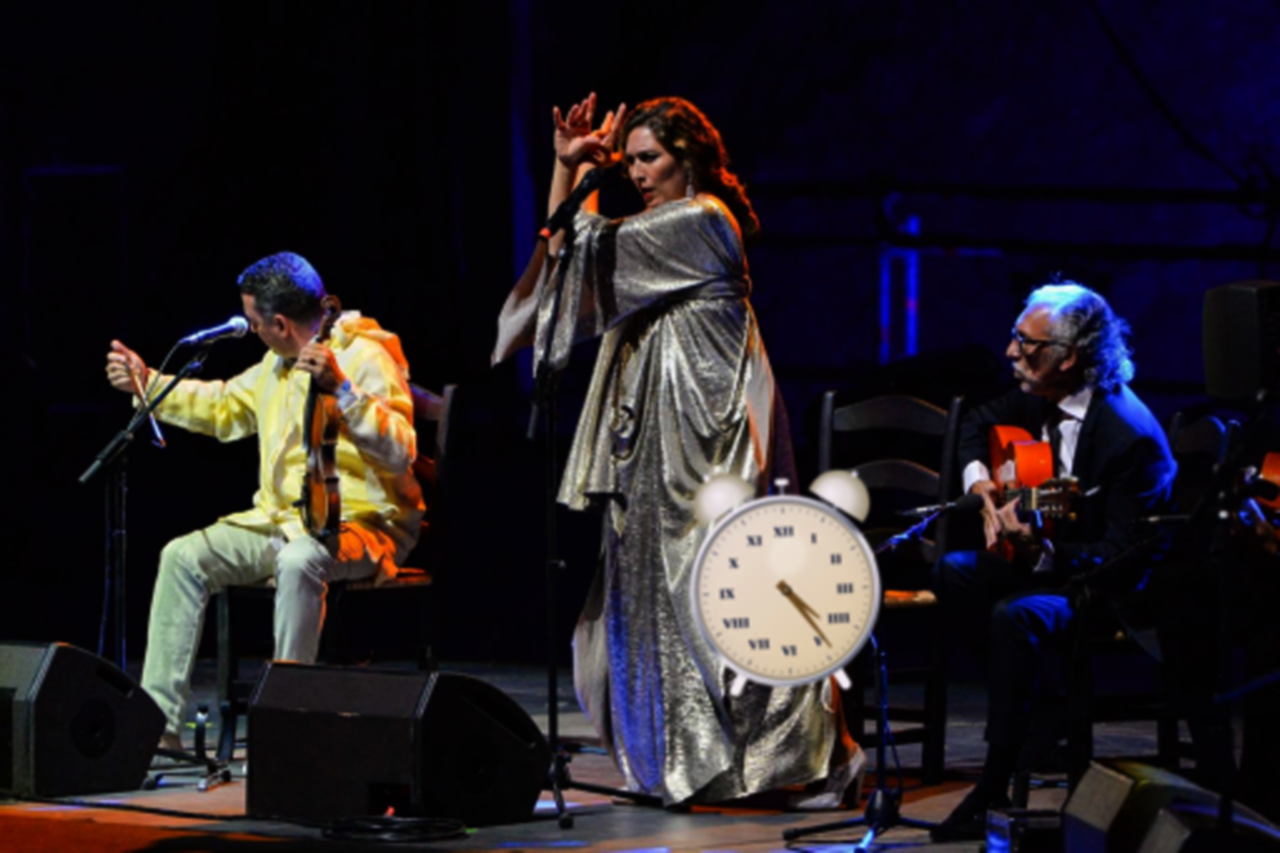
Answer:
4:24
